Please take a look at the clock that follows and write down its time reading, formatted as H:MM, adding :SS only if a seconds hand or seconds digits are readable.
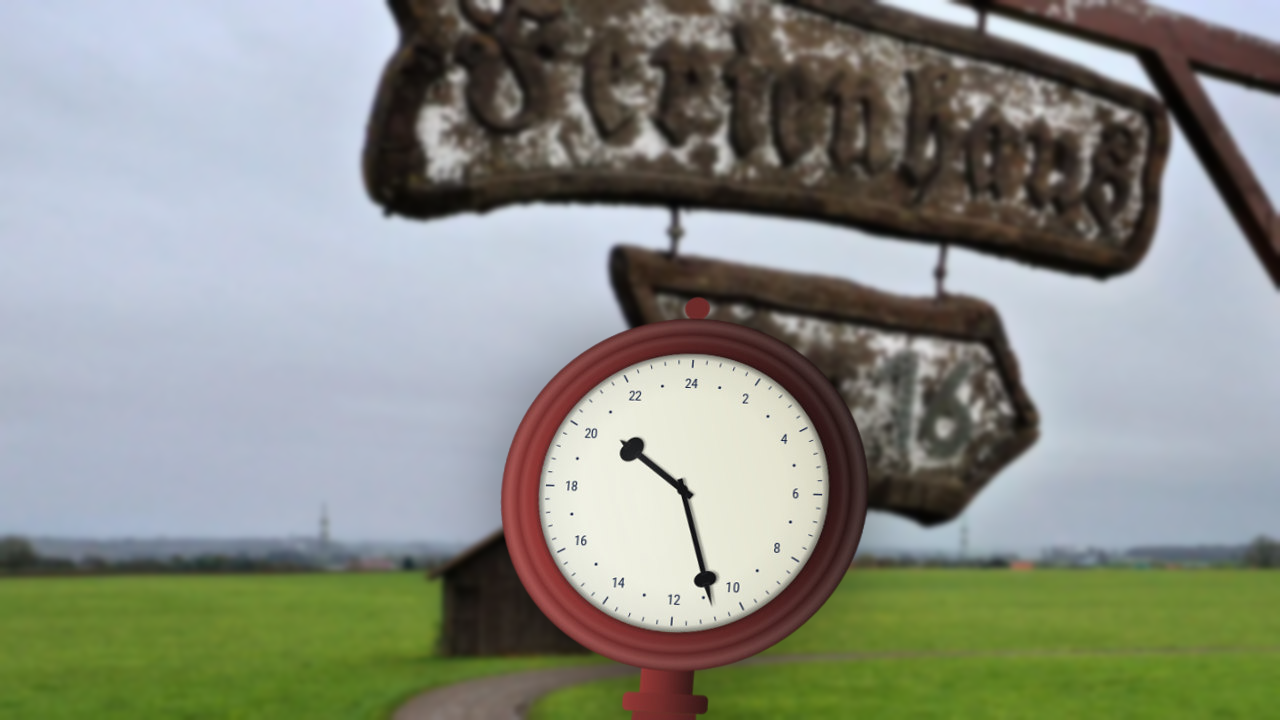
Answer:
20:27
